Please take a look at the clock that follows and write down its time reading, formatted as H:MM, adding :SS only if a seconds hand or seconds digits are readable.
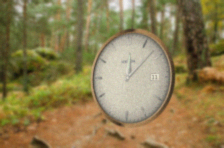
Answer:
12:08
